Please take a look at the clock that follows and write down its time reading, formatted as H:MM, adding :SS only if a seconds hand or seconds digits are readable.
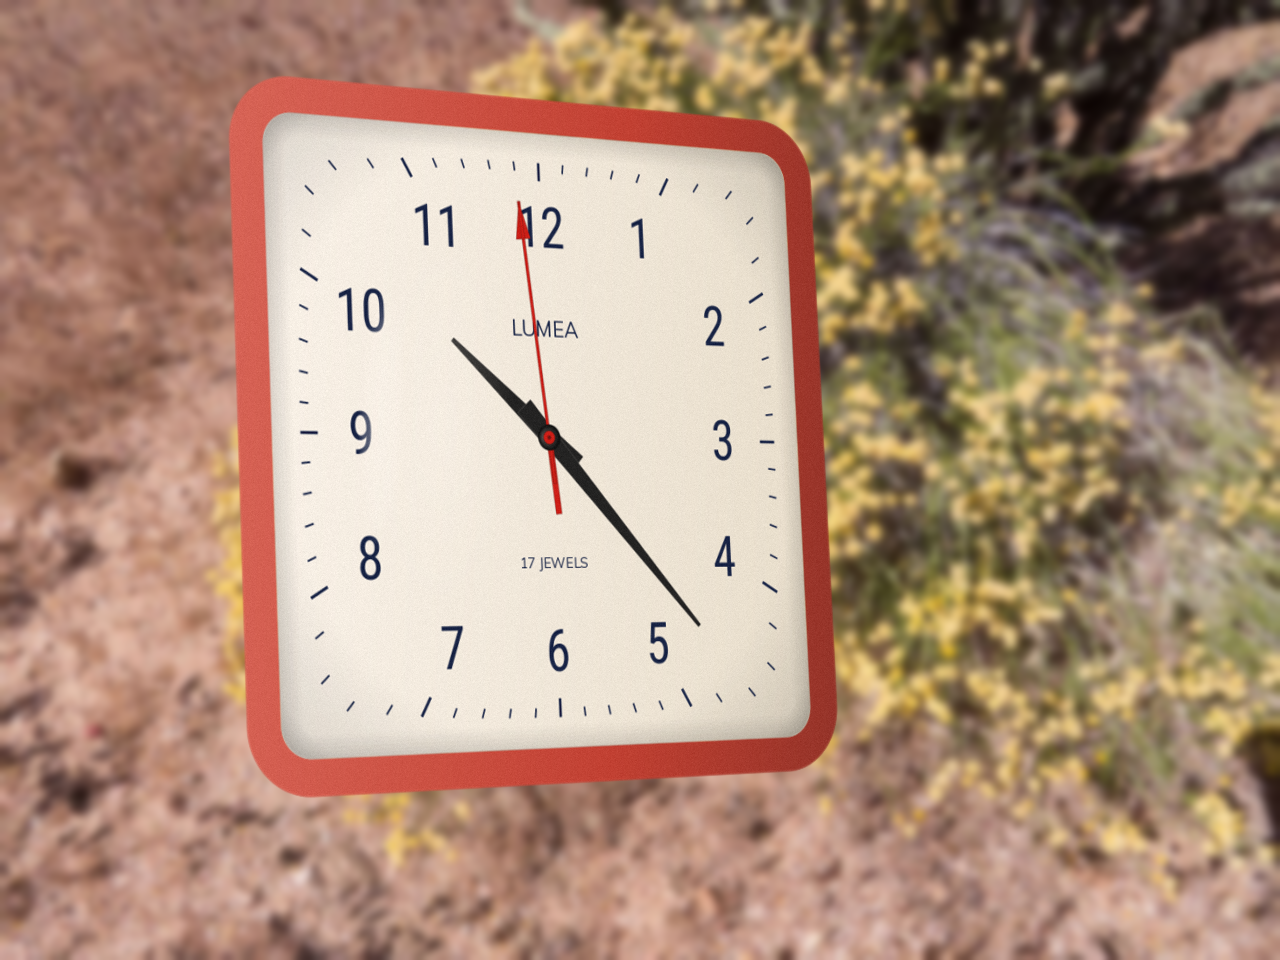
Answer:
10:22:59
